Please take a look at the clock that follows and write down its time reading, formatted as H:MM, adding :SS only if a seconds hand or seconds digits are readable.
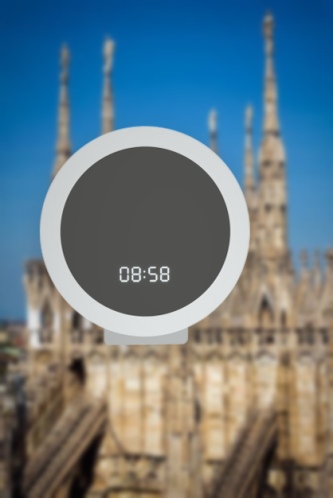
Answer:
8:58
